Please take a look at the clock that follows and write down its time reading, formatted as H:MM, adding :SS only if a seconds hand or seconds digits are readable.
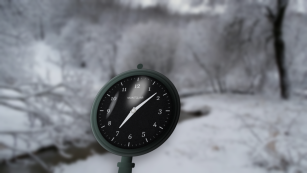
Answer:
7:08
